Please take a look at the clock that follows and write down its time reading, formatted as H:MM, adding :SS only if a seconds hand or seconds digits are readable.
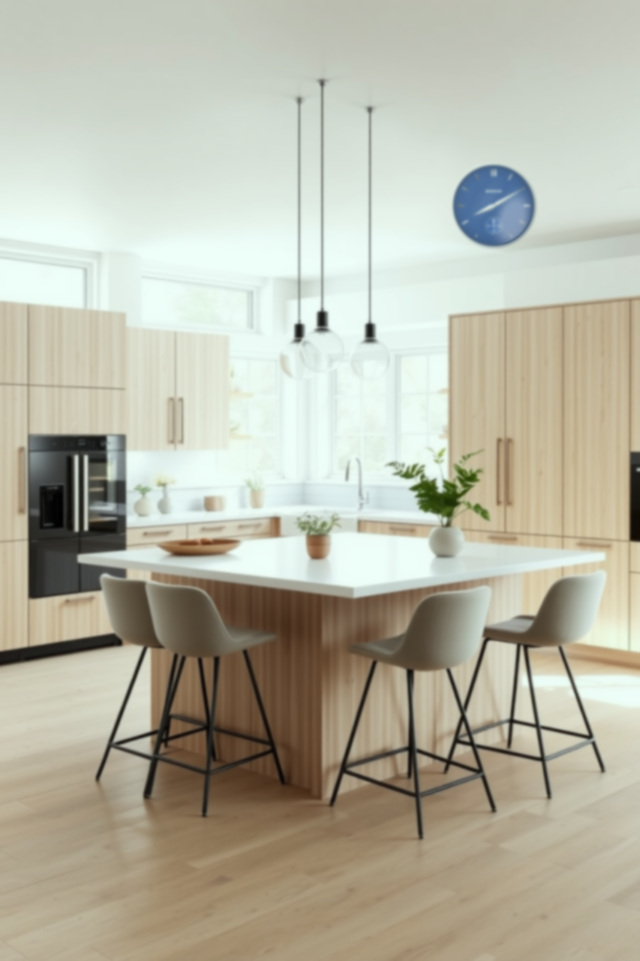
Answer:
8:10
